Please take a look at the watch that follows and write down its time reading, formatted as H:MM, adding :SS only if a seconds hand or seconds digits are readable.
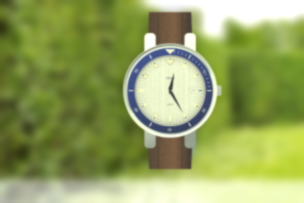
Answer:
12:25
